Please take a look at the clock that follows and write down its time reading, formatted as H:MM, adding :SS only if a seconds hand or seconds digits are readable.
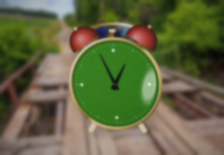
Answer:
12:56
